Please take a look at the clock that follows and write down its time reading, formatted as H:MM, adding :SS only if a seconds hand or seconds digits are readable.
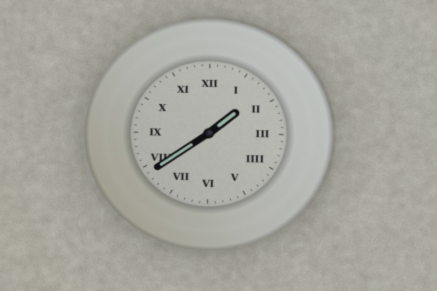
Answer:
1:39
